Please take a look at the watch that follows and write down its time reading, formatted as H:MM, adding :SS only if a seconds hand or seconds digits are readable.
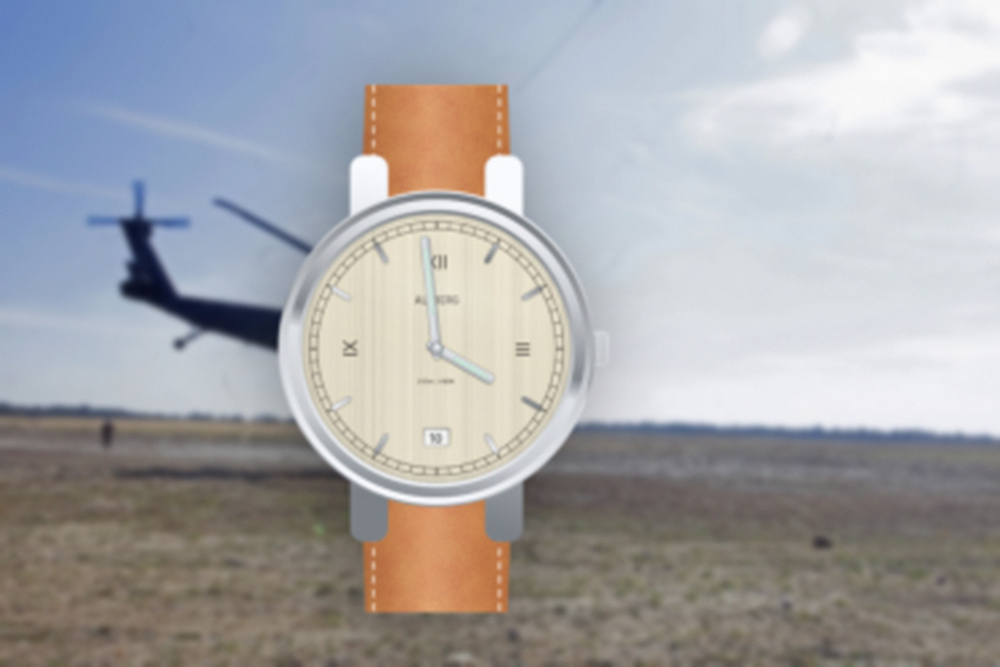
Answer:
3:59
